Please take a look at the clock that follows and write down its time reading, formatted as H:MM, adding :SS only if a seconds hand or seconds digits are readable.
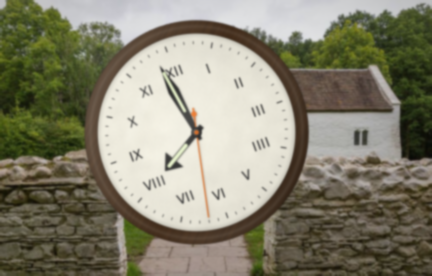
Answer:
7:58:32
